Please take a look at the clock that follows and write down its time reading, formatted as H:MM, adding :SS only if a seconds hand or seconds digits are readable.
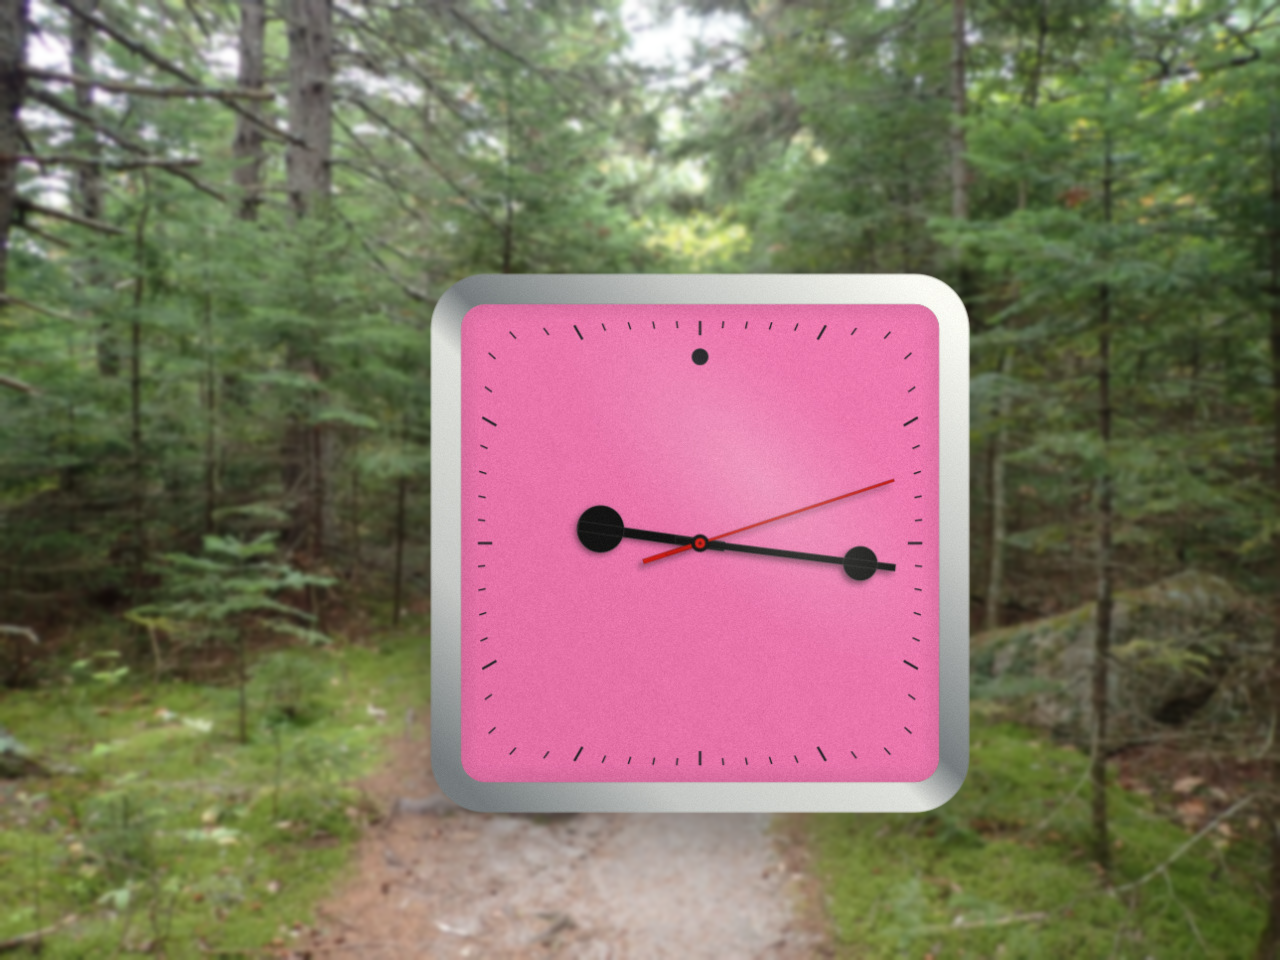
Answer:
9:16:12
